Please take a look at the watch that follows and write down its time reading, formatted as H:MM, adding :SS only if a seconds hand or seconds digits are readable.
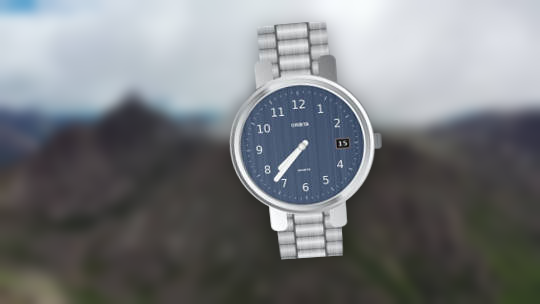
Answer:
7:37
